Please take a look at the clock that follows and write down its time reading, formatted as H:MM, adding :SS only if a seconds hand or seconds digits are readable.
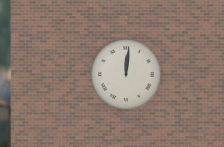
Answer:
12:01
